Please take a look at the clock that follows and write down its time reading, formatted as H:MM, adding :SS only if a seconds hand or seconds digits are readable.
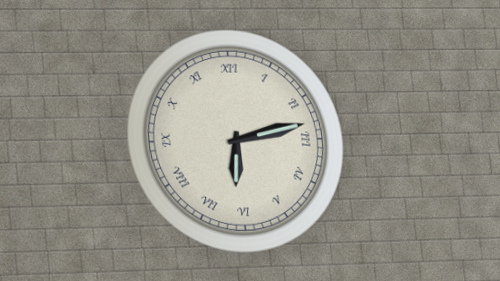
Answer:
6:13
